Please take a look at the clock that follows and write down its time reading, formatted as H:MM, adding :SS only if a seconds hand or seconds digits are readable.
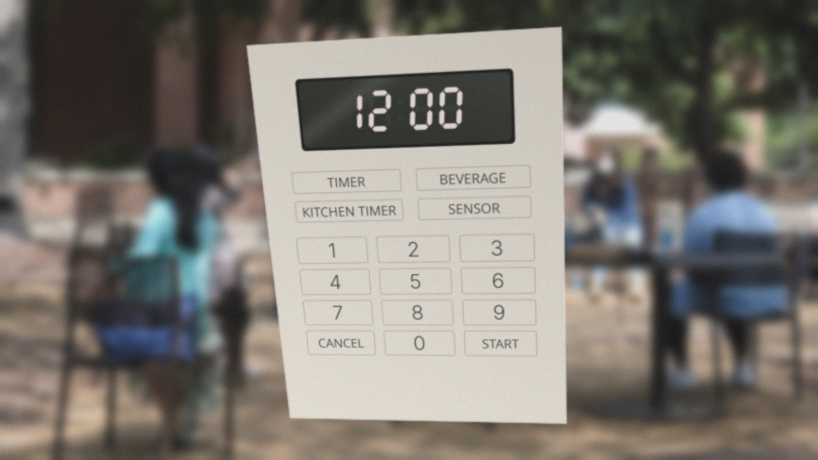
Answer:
12:00
